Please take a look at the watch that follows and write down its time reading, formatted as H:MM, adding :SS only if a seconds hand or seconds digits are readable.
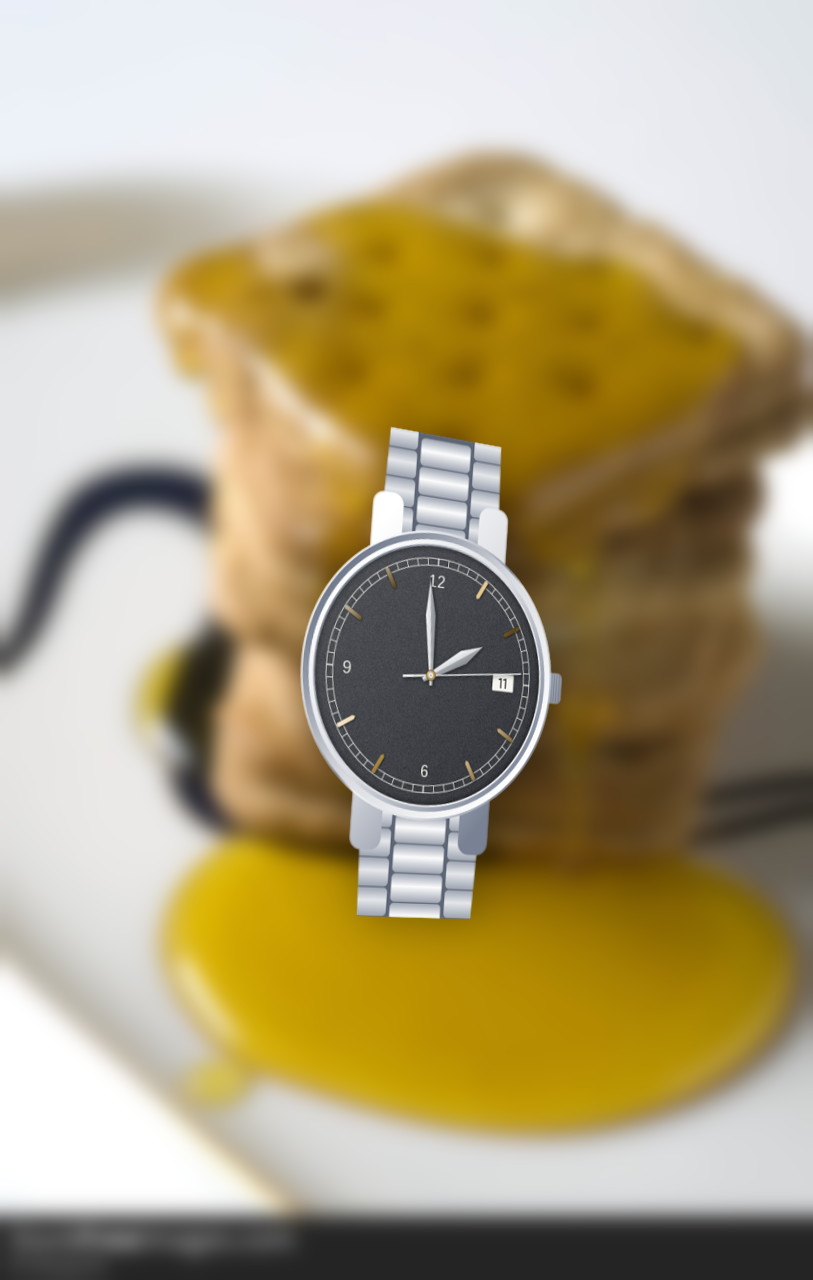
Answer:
1:59:14
